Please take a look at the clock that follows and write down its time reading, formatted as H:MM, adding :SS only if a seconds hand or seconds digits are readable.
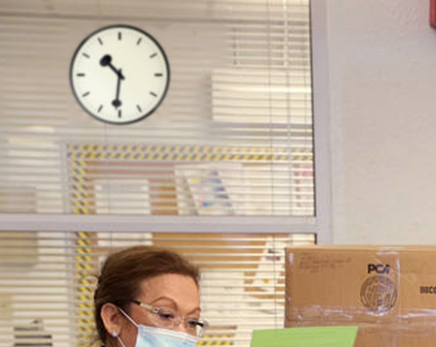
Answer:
10:31
